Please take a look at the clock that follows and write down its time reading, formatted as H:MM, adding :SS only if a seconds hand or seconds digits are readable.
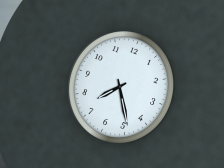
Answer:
7:24
